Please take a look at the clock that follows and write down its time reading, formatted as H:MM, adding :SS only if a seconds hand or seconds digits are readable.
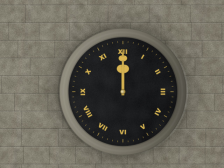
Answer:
12:00
